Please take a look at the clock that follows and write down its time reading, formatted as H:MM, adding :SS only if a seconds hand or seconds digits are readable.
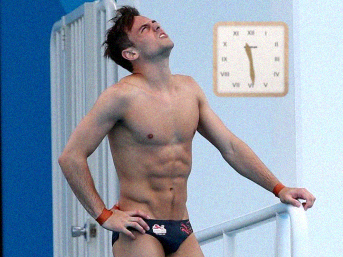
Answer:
11:29
